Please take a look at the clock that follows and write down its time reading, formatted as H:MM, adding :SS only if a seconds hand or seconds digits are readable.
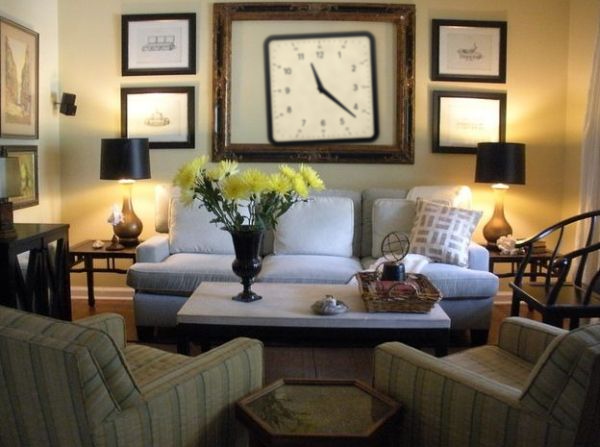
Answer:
11:22
